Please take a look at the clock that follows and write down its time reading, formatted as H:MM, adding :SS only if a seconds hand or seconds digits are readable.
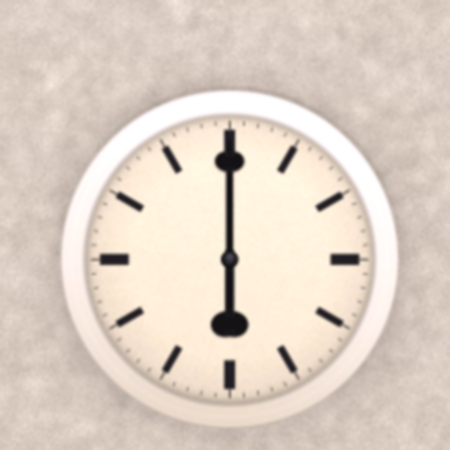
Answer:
6:00
